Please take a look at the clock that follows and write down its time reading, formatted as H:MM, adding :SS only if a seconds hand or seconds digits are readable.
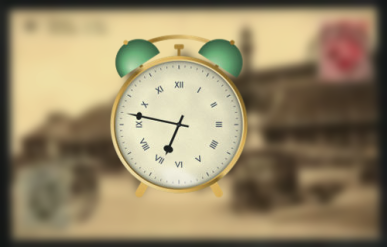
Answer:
6:47
